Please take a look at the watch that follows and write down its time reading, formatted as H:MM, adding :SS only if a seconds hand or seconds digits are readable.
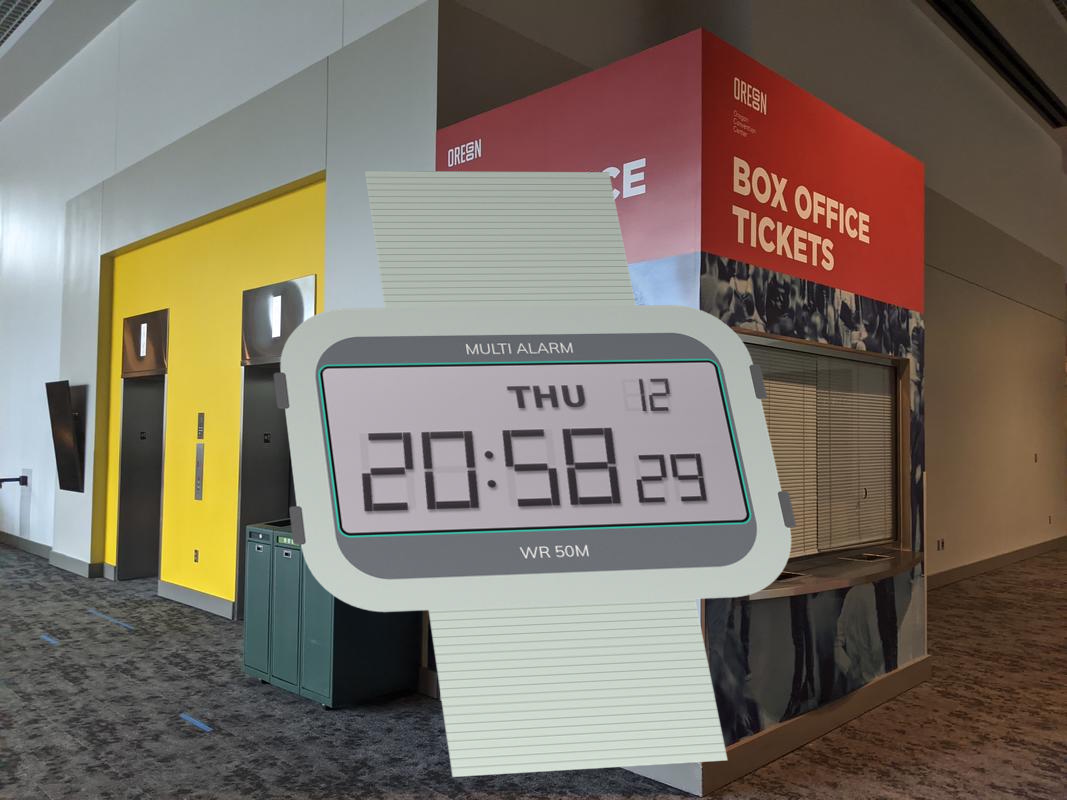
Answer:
20:58:29
